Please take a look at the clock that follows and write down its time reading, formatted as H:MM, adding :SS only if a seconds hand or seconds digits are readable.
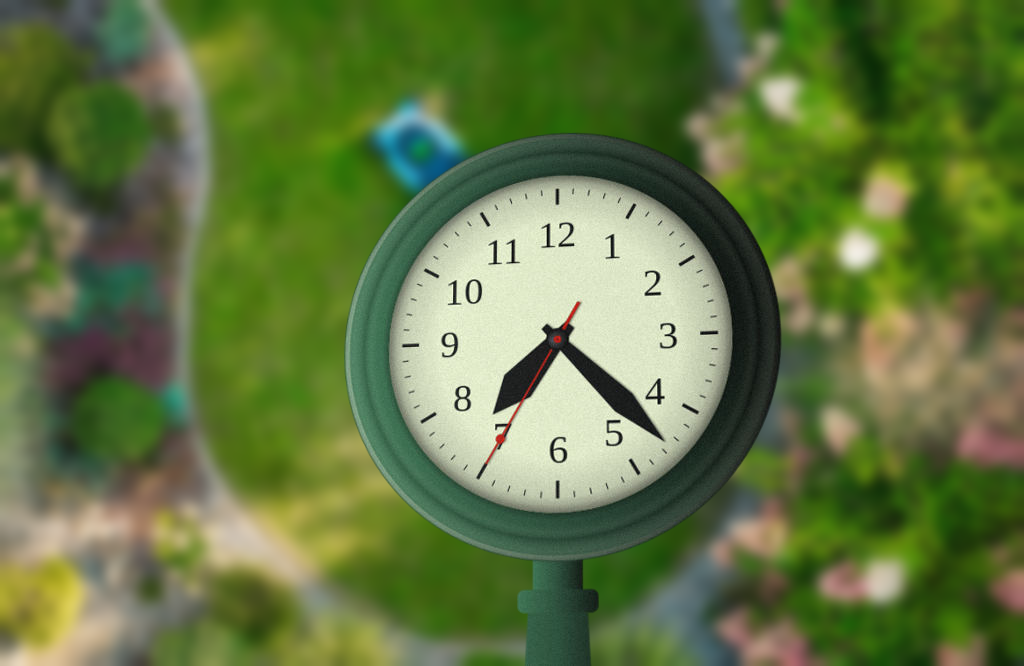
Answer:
7:22:35
